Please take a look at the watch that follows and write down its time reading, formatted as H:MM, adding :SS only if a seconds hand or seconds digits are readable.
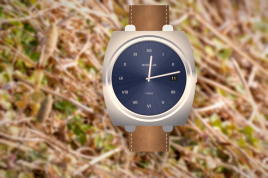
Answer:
12:13
